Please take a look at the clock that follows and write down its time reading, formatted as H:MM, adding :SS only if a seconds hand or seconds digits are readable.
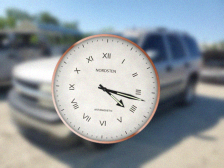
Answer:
4:17
